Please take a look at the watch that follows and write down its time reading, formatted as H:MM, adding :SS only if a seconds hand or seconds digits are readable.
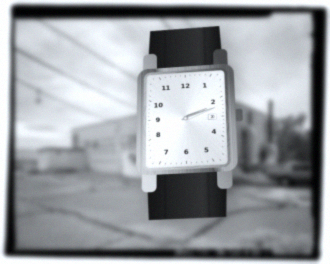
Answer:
2:12
